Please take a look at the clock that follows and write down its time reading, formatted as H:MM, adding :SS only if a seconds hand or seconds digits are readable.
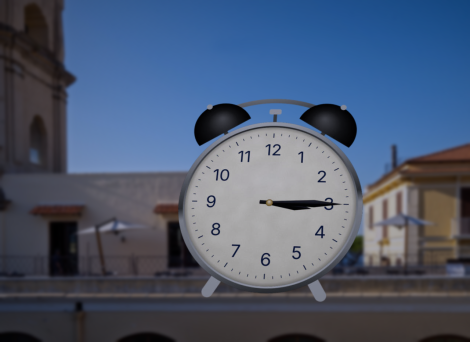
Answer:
3:15
